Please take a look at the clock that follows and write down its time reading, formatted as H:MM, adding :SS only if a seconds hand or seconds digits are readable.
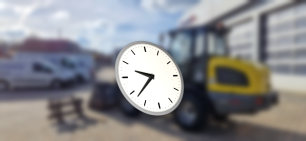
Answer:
9:38
